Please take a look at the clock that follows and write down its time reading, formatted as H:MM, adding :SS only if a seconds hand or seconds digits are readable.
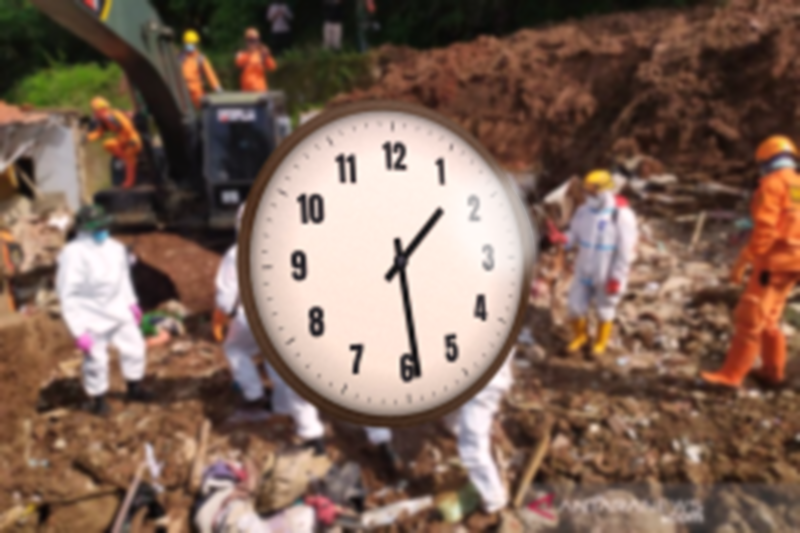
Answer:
1:29
